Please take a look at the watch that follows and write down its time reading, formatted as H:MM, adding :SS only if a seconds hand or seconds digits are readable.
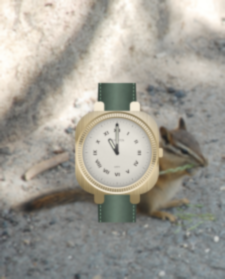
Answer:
11:00
